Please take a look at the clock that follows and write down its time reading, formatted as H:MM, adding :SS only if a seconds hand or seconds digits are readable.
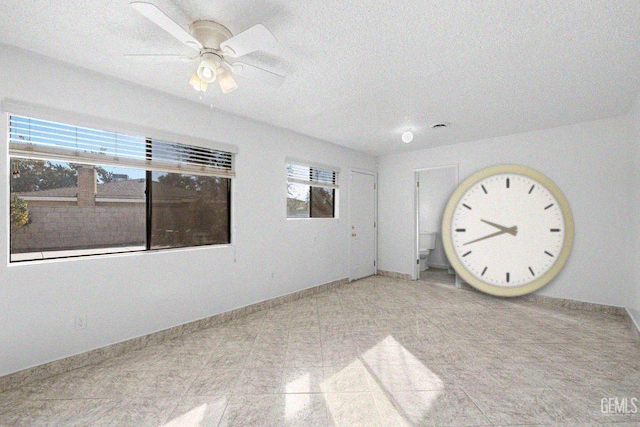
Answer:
9:42
